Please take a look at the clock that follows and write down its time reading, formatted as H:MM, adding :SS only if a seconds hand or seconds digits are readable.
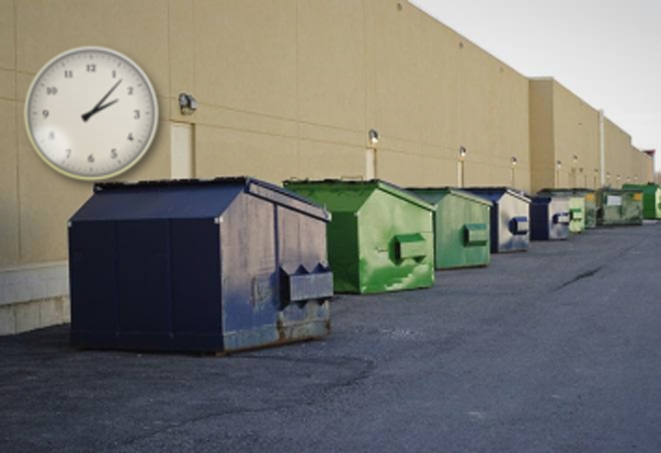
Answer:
2:07
